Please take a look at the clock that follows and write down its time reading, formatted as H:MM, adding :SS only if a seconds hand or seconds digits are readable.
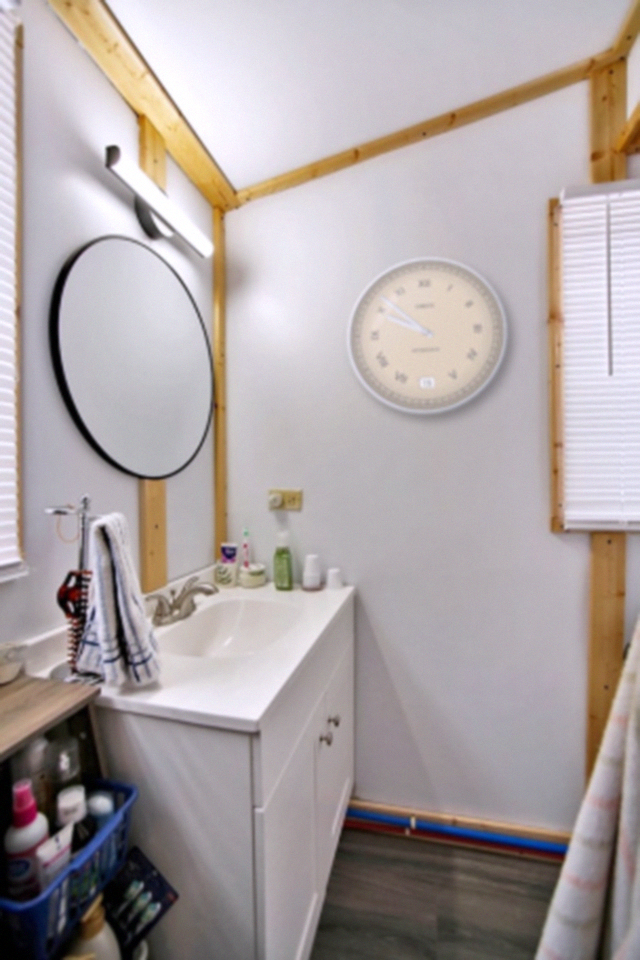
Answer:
9:52
